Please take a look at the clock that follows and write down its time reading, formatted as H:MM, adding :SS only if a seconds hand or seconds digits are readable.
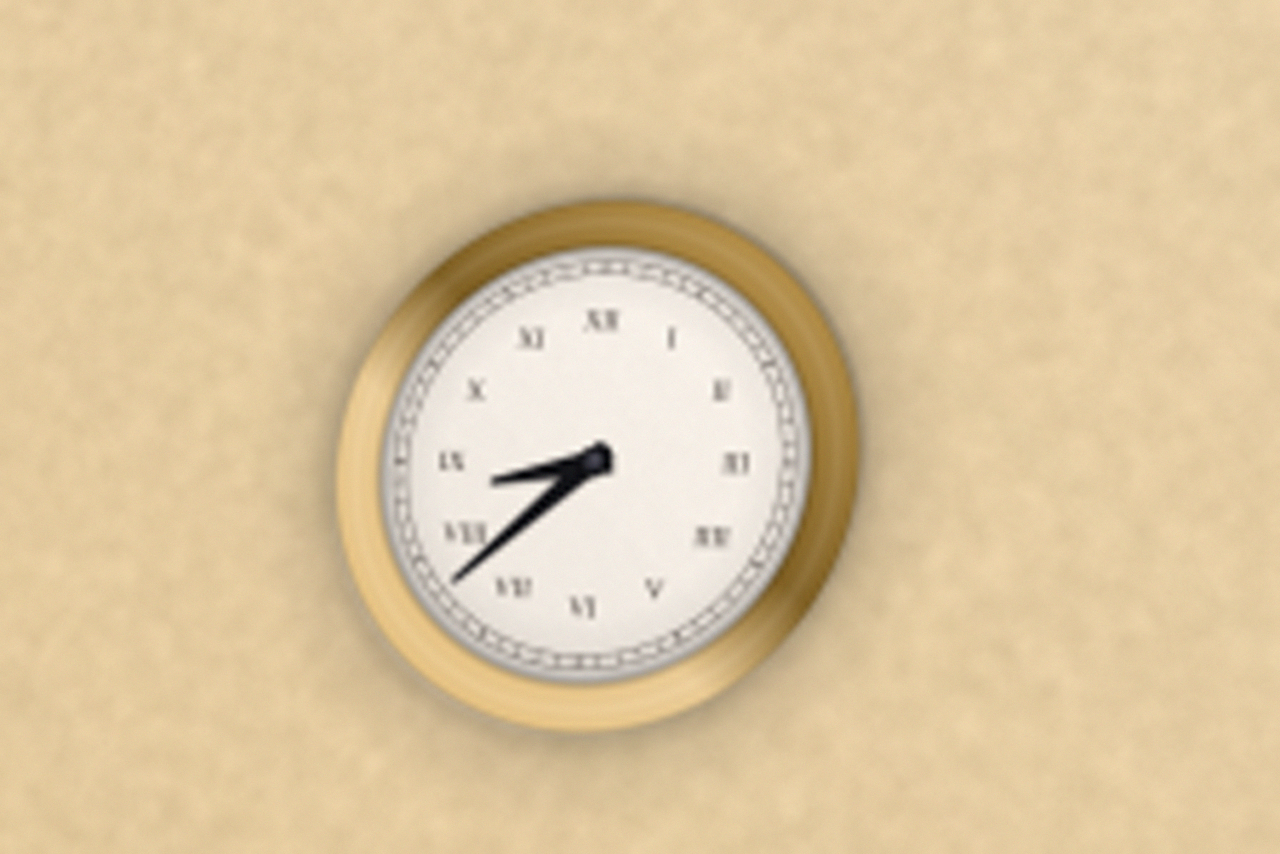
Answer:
8:38
